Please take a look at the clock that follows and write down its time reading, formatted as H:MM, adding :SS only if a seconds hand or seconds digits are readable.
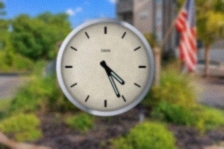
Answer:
4:26
